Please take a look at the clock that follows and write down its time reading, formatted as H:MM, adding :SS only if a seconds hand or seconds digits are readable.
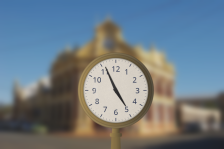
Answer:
4:56
